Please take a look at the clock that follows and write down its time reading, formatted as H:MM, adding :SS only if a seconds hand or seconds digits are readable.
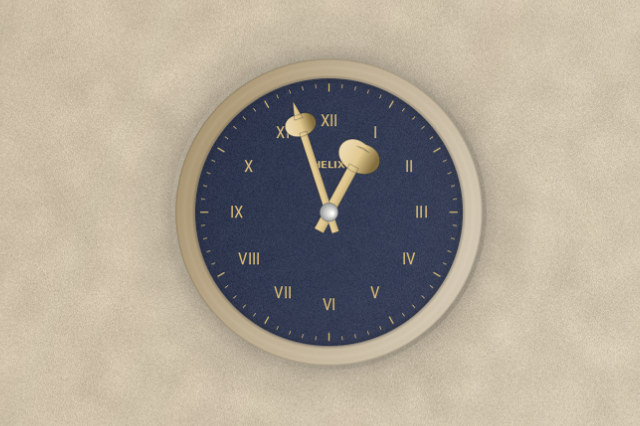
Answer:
12:57
